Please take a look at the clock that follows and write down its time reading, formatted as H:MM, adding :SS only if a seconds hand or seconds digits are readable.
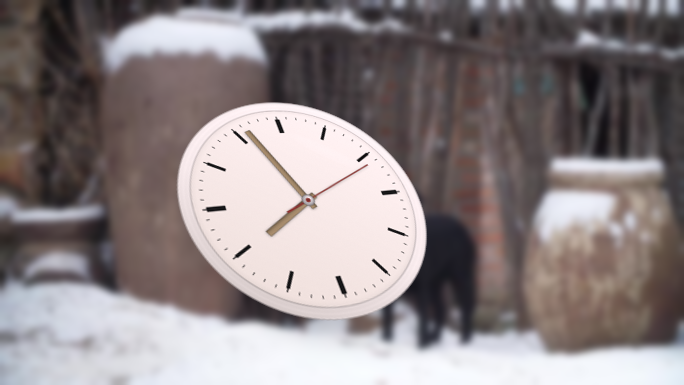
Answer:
7:56:11
